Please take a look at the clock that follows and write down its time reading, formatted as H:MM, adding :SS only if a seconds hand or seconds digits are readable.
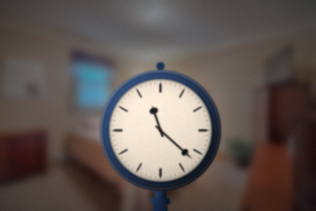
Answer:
11:22
